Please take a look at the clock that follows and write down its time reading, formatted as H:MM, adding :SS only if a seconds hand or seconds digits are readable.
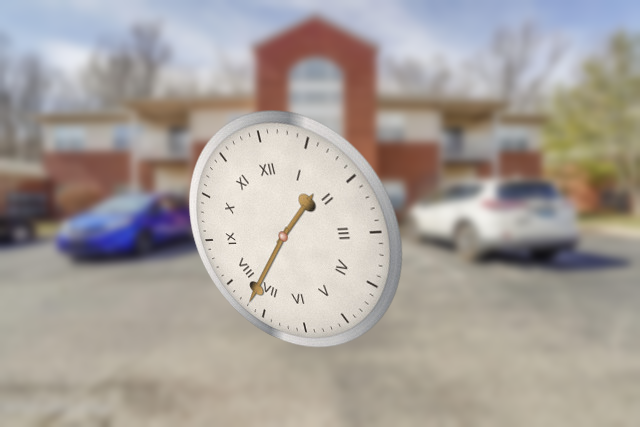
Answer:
1:37
